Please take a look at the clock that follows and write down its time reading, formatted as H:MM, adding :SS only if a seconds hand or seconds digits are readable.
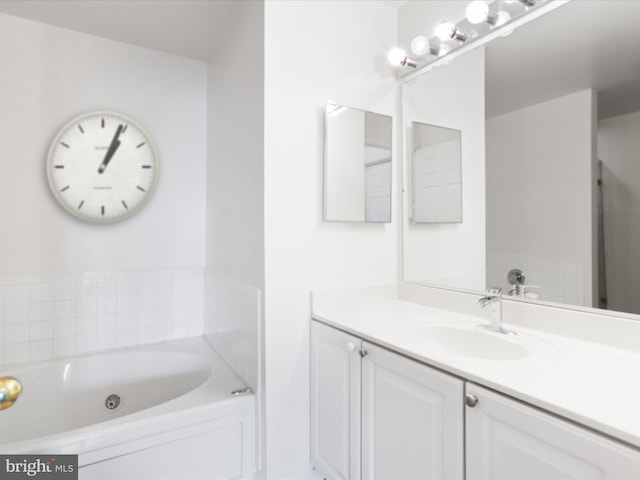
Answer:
1:04
